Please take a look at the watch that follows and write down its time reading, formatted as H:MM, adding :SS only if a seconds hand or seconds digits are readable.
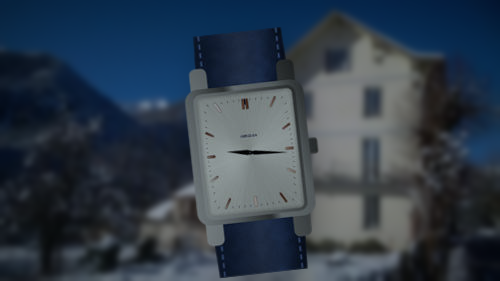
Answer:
9:16
